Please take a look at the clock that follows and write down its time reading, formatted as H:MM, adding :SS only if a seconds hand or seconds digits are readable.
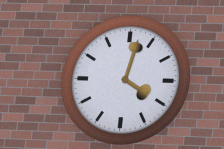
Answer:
4:02
